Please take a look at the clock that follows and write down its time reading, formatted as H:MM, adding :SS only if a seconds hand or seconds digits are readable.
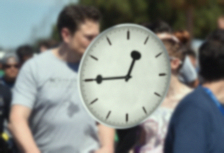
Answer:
12:45
